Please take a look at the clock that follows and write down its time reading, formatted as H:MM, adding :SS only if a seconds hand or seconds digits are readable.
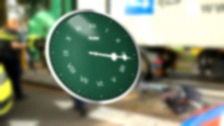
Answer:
3:16
